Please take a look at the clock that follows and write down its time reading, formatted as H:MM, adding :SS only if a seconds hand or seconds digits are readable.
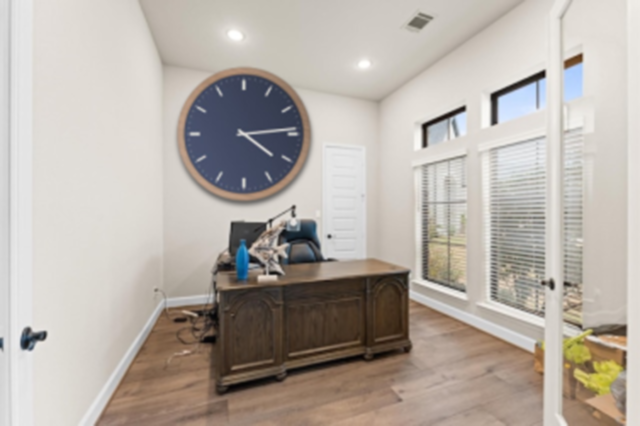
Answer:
4:14
